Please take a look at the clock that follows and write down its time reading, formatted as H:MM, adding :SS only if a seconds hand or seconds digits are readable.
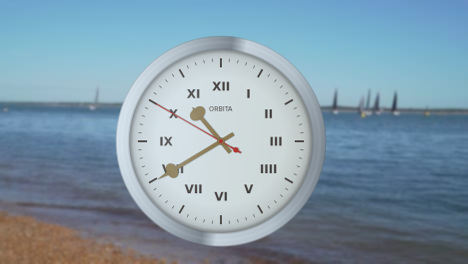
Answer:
10:39:50
